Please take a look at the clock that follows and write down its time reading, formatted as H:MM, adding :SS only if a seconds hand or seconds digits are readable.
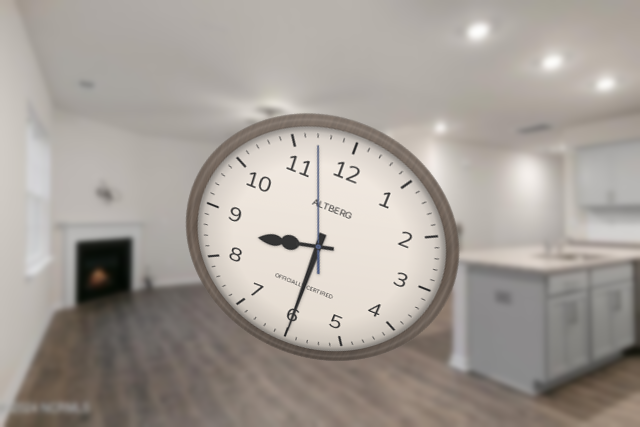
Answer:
8:29:57
